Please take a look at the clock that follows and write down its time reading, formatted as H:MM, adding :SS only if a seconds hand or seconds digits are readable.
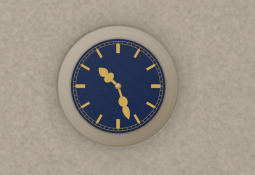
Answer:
10:27
